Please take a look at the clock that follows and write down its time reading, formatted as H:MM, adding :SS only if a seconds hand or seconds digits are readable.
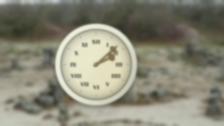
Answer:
2:08
